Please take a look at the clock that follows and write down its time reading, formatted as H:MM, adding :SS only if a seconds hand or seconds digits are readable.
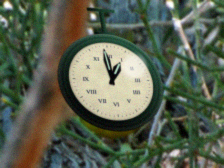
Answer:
12:59
